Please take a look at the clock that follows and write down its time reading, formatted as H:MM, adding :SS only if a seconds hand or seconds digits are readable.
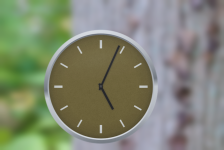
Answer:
5:04
